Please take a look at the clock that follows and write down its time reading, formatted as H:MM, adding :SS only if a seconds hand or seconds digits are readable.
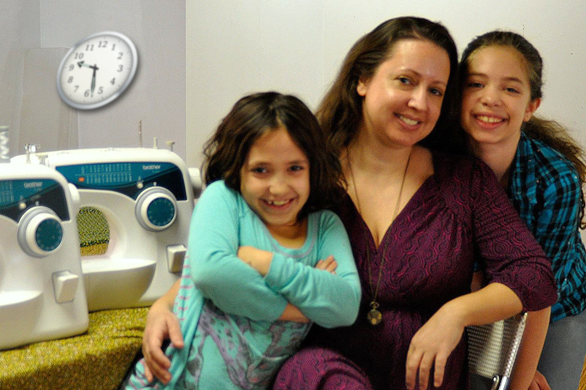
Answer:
9:28
